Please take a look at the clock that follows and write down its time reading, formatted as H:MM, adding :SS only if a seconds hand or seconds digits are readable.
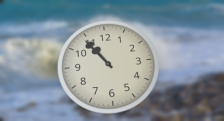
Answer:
10:54
